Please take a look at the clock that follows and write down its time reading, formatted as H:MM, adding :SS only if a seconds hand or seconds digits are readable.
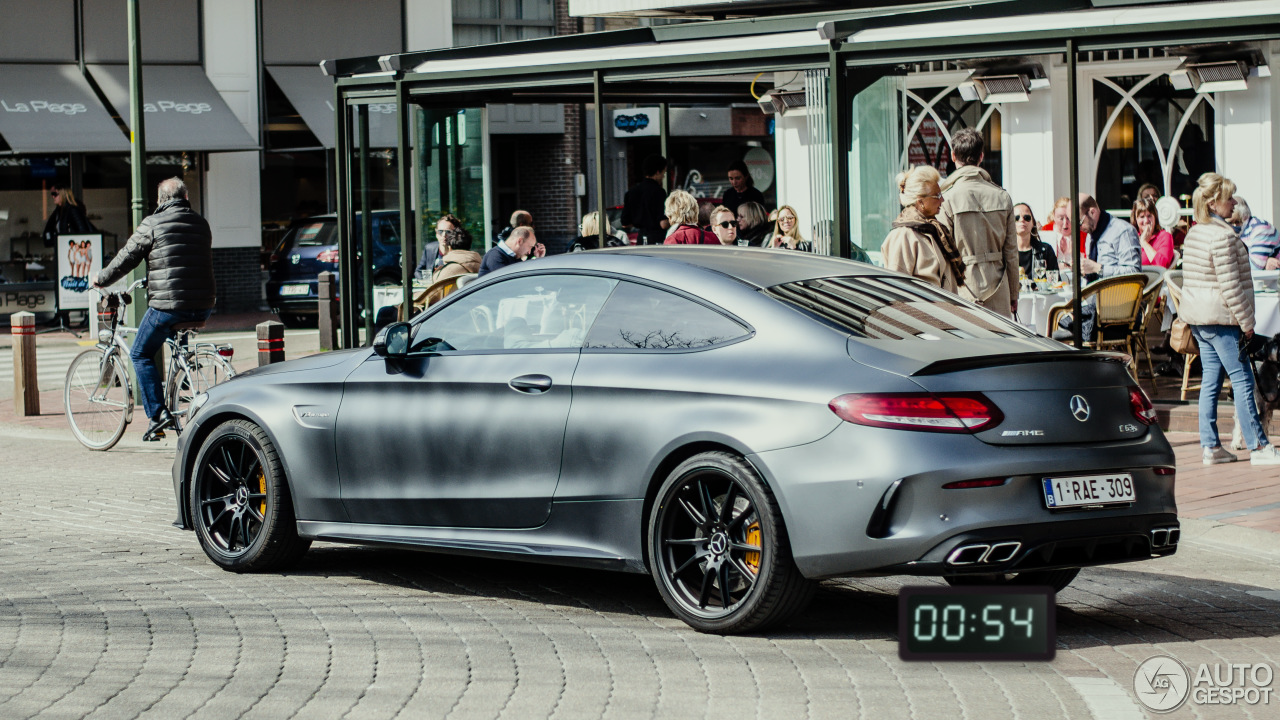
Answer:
0:54
